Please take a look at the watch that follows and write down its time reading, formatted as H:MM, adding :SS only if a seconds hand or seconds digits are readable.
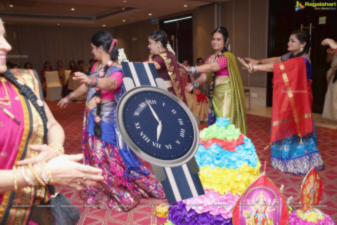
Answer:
6:58
